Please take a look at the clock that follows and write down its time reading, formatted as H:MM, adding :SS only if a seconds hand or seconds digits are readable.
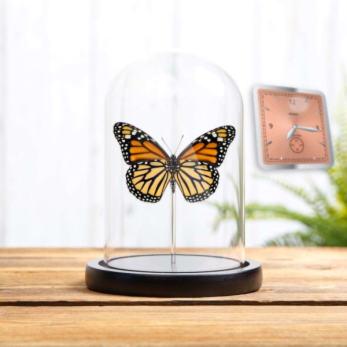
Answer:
7:16
